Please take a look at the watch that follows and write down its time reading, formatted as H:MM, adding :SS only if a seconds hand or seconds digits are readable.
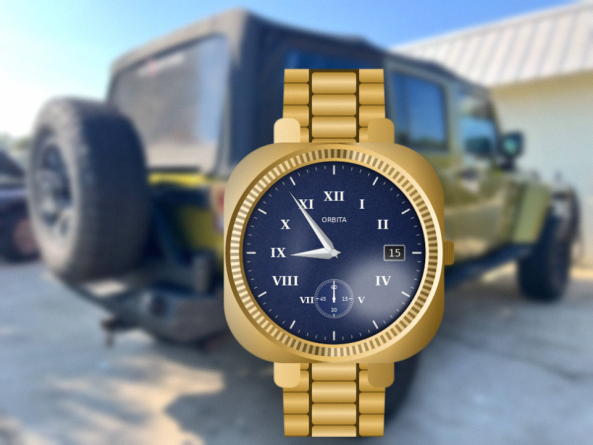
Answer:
8:54
